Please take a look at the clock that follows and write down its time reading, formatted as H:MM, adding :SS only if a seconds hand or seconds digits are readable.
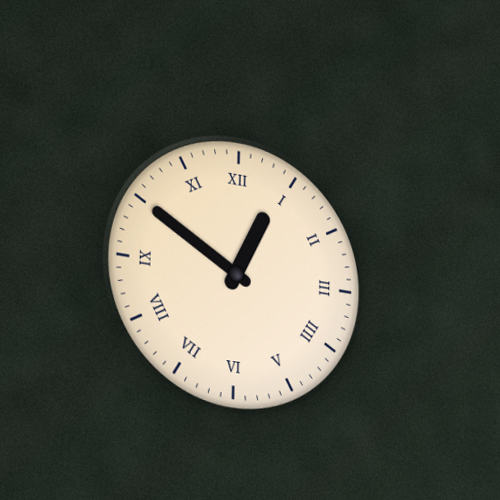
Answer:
12:50
